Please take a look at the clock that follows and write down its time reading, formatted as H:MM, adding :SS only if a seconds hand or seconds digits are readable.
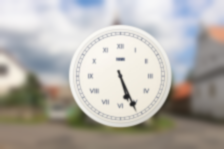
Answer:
5:26
